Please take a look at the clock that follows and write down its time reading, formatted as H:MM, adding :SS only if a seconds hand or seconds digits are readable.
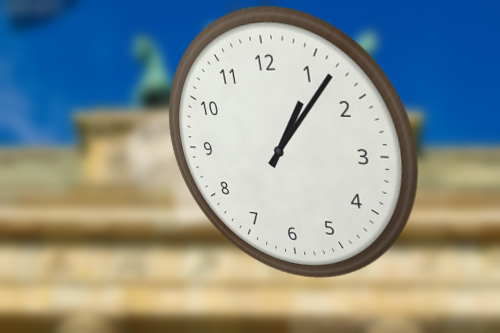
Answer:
1:07
